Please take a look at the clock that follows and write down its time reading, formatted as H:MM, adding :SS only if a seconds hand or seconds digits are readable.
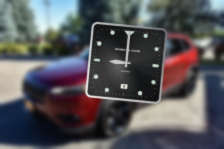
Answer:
9:00
